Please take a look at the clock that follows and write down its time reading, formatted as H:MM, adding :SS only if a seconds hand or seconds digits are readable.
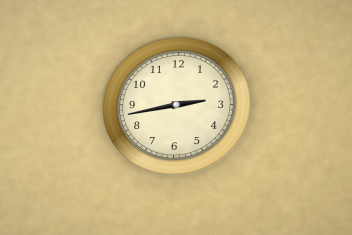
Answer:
2:43
